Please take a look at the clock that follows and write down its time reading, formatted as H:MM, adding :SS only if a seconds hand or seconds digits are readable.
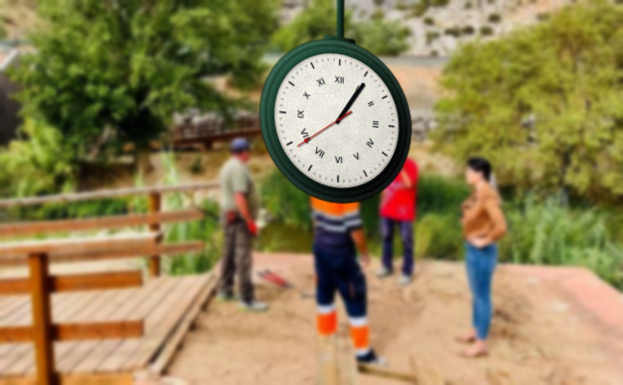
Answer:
1:05:39
